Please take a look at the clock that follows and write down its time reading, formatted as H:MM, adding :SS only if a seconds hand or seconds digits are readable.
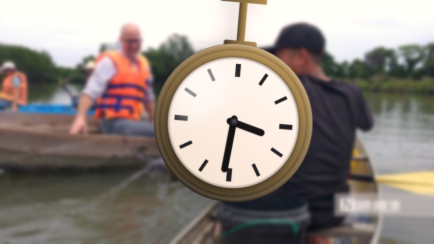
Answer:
3:31
